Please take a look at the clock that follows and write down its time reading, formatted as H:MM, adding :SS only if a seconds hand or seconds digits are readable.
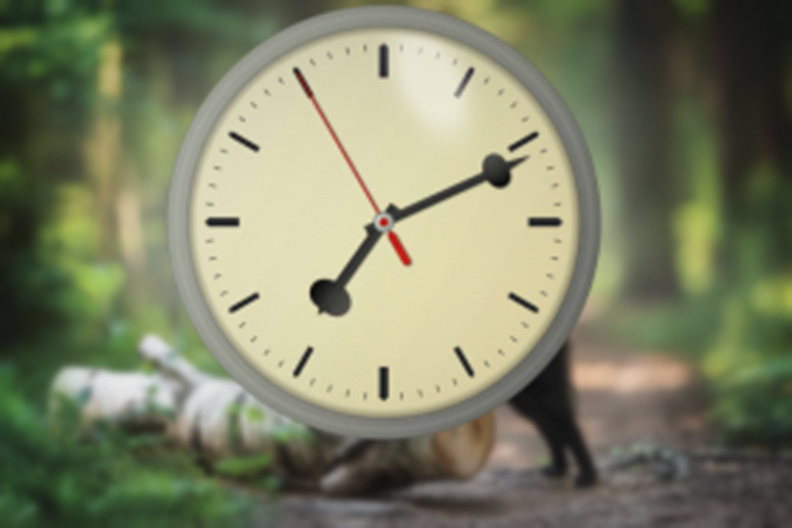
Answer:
7:10:55
